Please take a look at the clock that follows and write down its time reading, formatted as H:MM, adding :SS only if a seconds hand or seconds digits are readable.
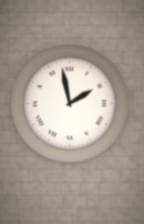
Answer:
1:58
